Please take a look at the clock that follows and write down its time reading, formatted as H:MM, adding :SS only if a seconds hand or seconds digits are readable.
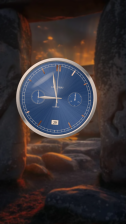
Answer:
8:58
